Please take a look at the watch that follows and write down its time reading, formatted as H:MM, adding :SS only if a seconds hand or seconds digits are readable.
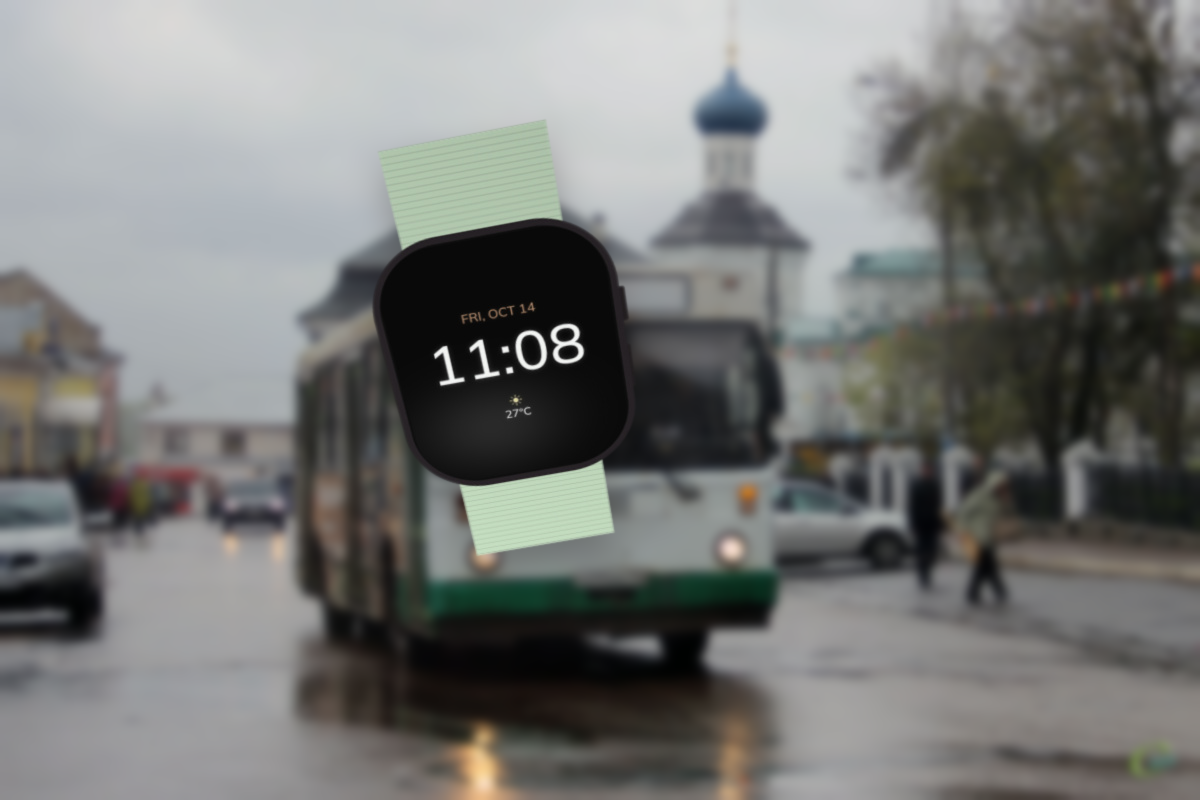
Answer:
11:08
